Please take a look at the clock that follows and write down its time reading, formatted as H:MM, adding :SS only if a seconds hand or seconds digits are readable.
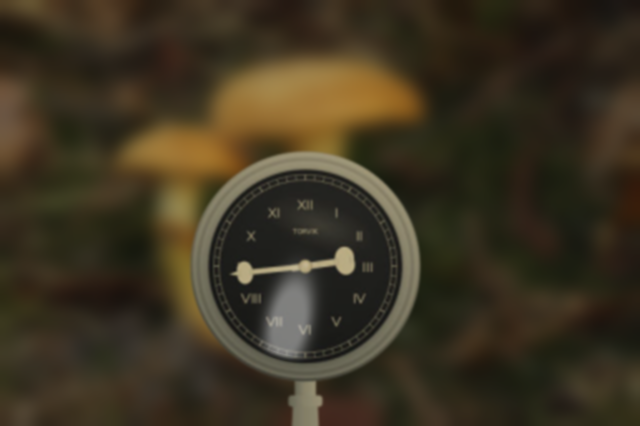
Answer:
2:44
